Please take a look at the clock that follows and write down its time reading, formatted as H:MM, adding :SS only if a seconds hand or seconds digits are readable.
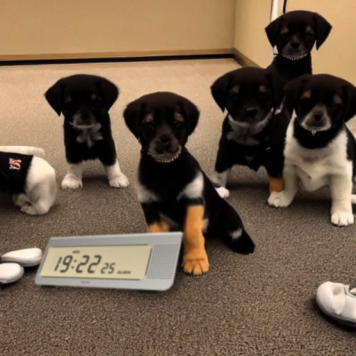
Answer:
19:22
